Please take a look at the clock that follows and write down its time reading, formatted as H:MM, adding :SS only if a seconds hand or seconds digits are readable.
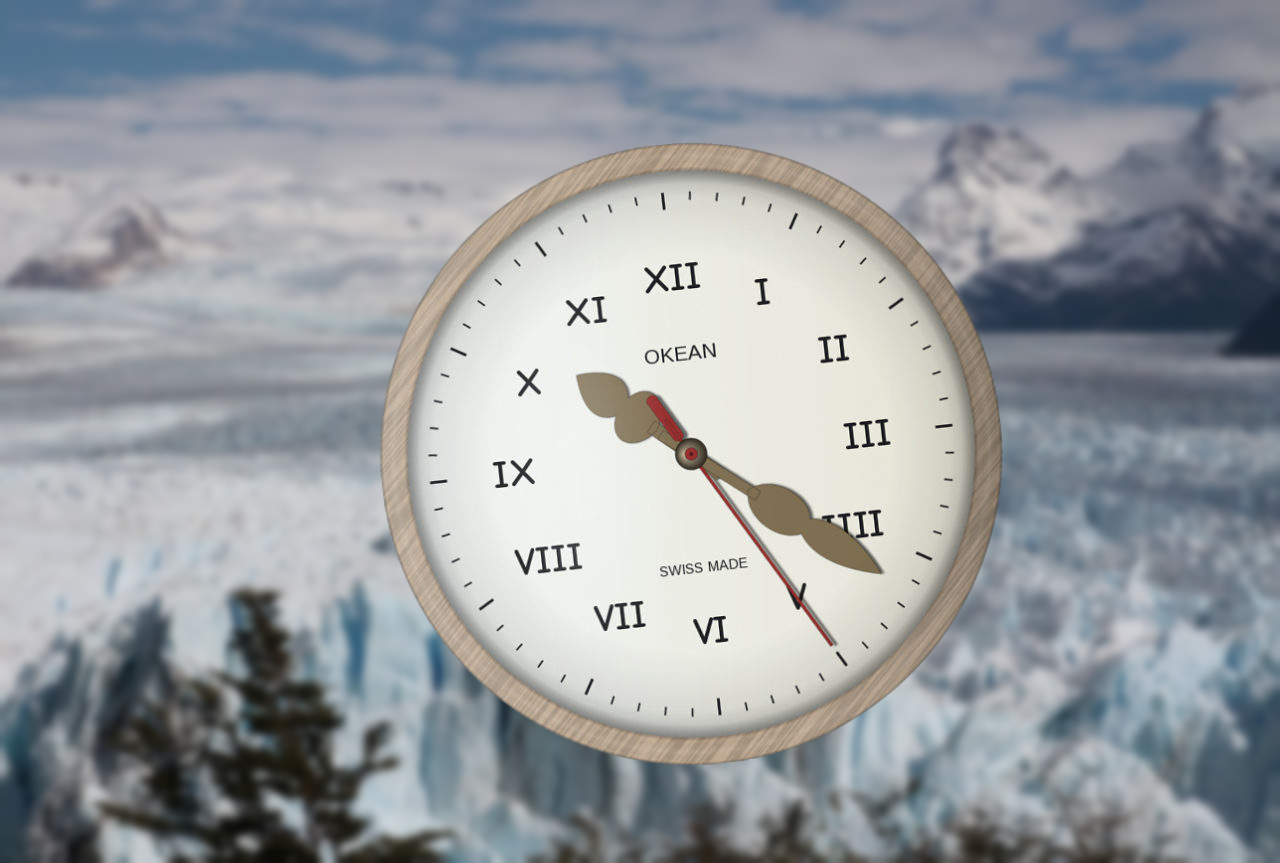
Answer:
10:21:25
